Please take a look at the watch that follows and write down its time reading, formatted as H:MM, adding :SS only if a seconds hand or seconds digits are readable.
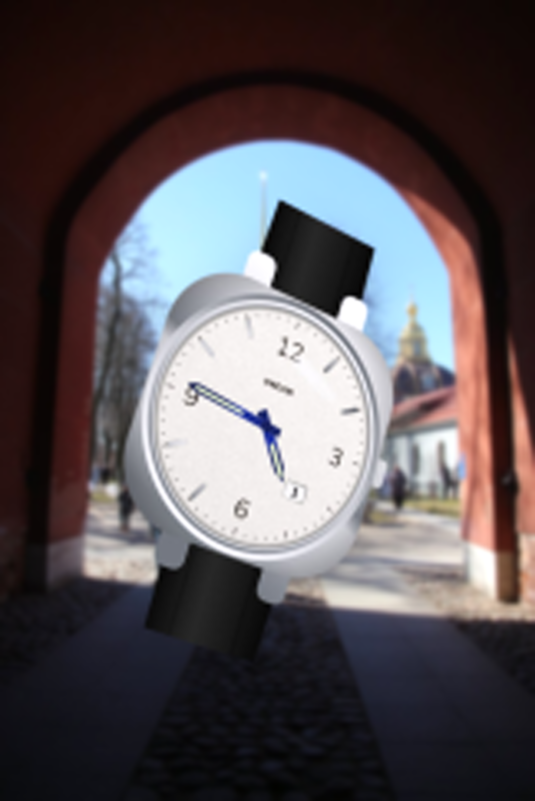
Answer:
4:46
